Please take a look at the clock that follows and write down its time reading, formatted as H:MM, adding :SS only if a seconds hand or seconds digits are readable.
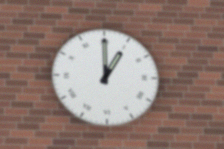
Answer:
1:00
